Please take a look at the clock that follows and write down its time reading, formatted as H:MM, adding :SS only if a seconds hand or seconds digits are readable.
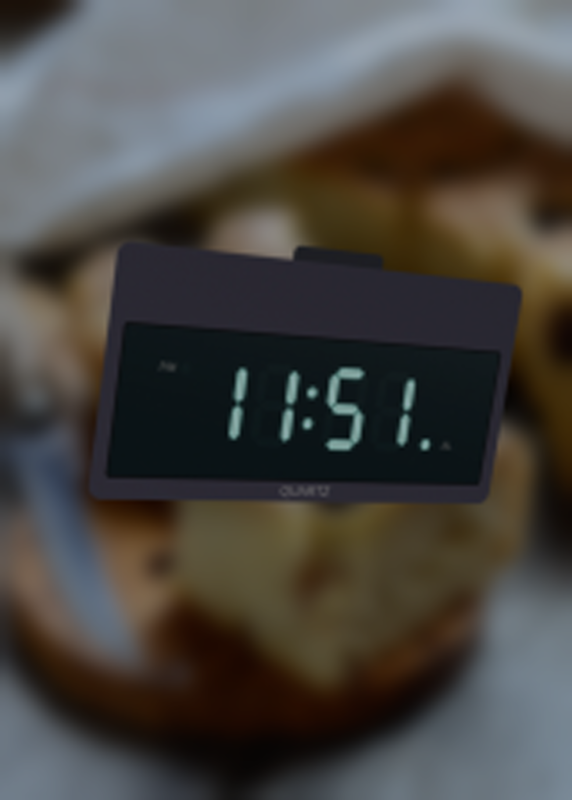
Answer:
11:51
